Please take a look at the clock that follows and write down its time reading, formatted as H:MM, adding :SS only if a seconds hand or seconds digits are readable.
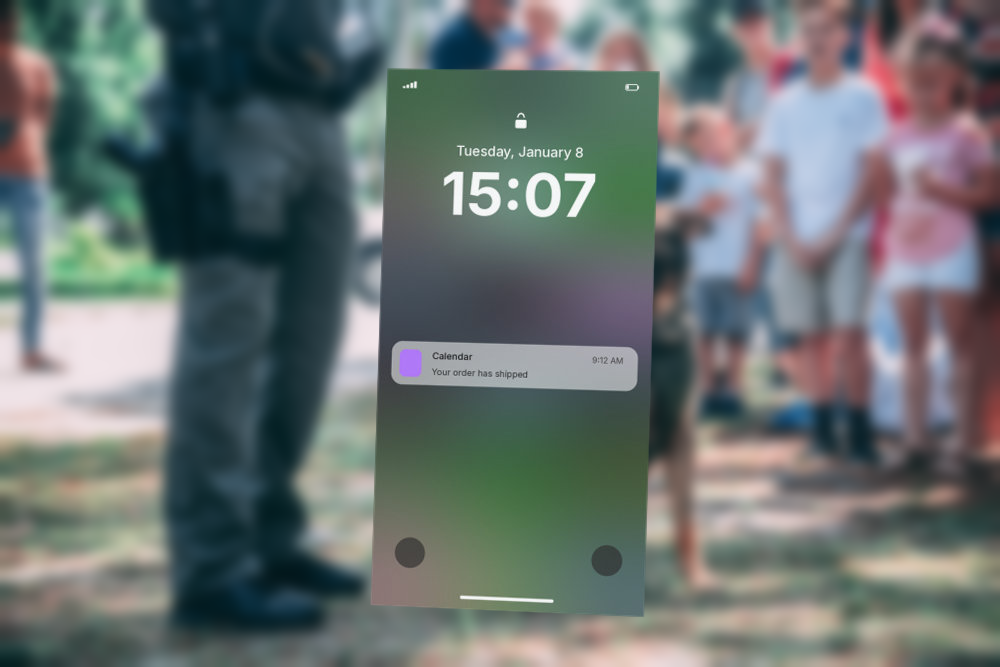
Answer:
15:07
